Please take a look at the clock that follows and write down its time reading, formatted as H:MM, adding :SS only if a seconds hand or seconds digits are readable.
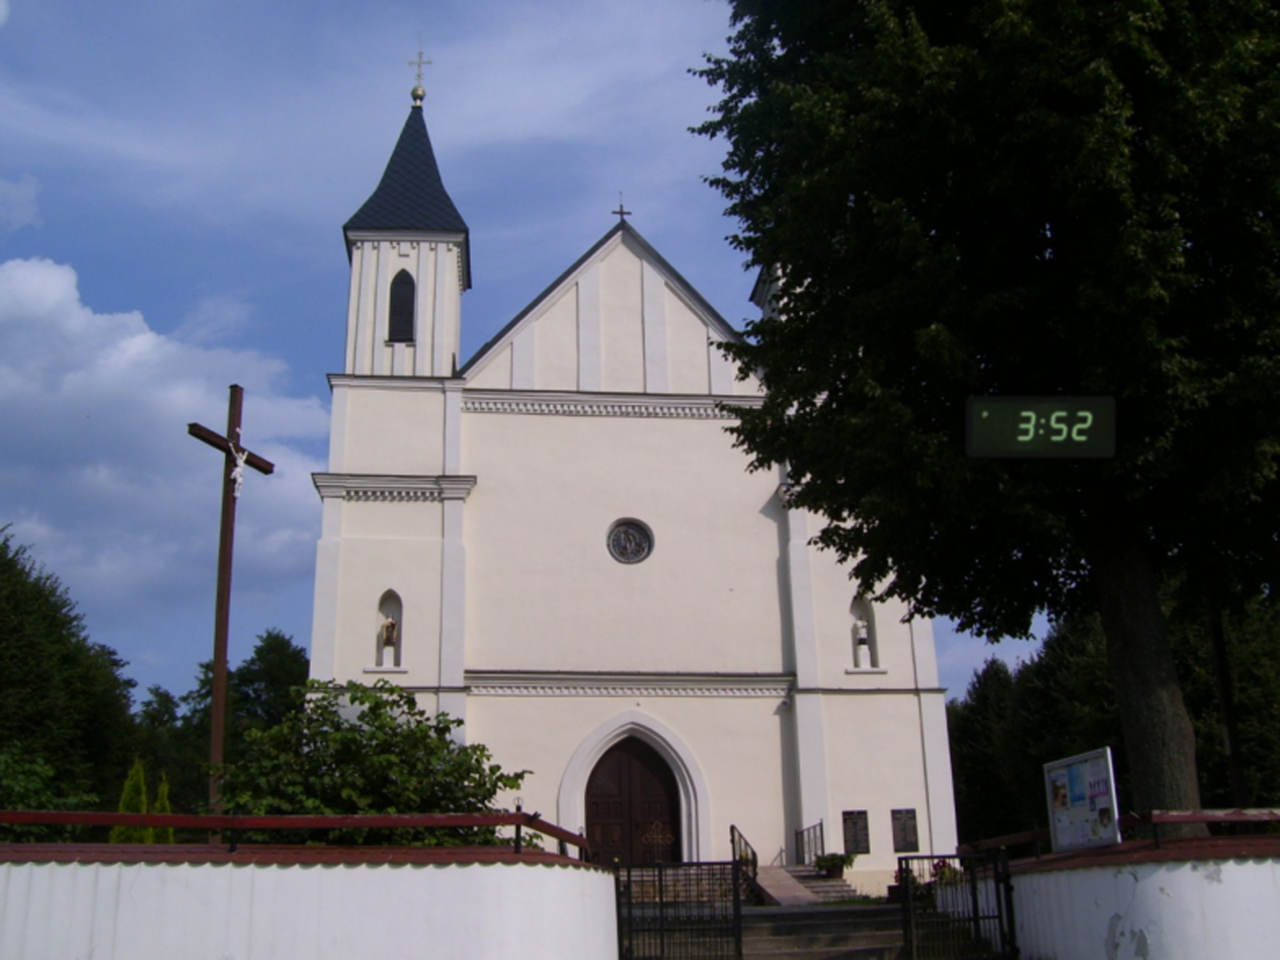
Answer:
3:52
